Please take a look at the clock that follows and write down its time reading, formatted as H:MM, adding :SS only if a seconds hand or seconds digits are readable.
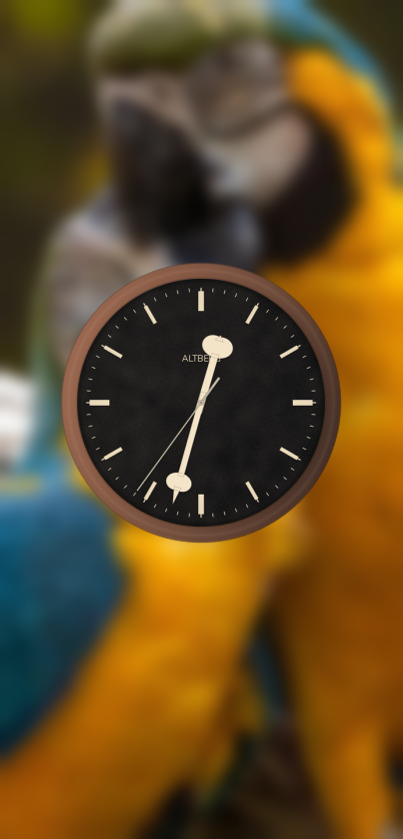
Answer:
12:32:36
